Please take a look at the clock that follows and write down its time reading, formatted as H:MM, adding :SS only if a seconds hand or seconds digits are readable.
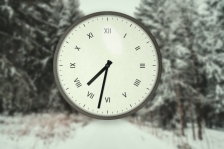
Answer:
7:32
